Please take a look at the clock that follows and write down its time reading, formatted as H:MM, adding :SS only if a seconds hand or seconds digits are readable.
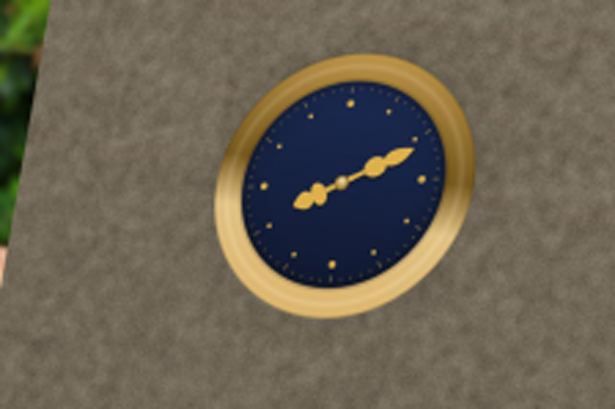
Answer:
8:11
